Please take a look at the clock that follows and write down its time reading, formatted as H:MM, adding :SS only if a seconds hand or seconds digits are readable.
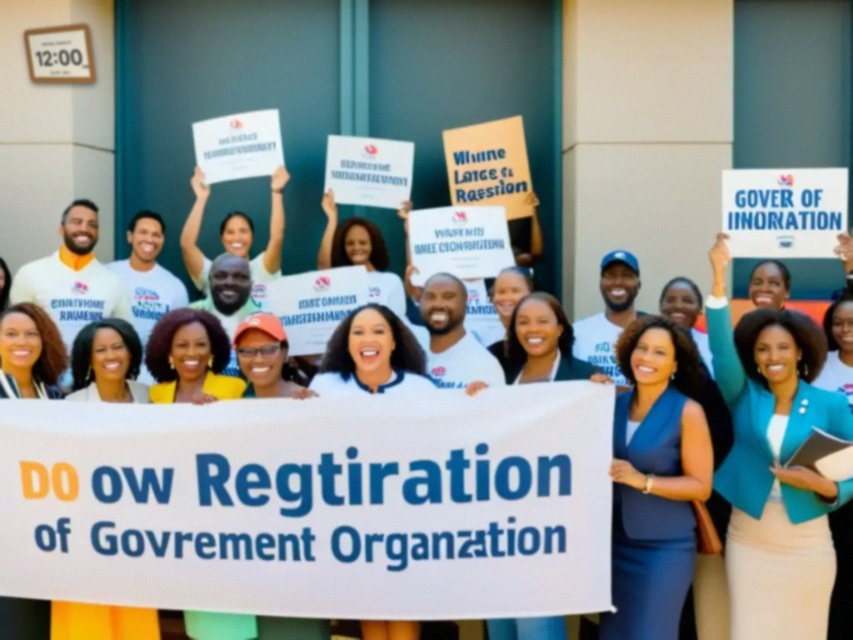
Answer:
12:00
